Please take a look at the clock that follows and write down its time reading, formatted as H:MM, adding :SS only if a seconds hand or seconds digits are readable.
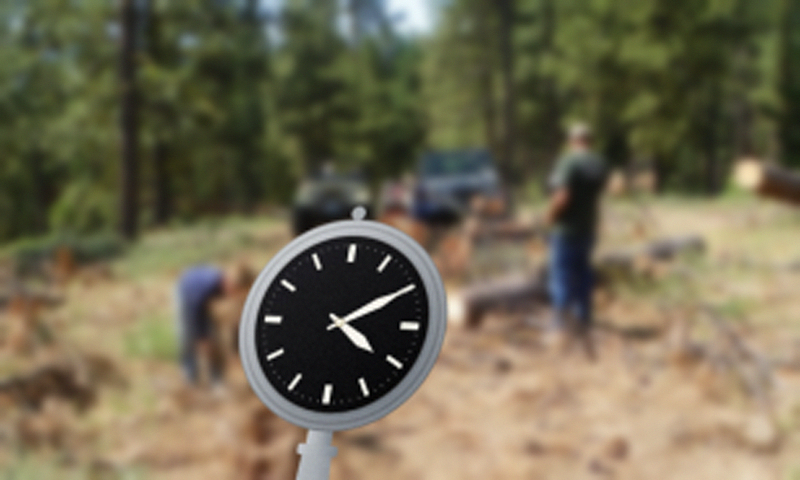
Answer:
4:10
